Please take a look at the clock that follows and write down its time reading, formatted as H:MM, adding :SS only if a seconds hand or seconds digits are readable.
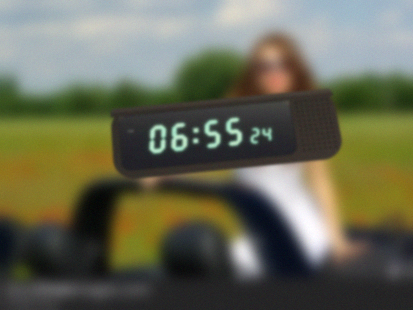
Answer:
6:55:24
